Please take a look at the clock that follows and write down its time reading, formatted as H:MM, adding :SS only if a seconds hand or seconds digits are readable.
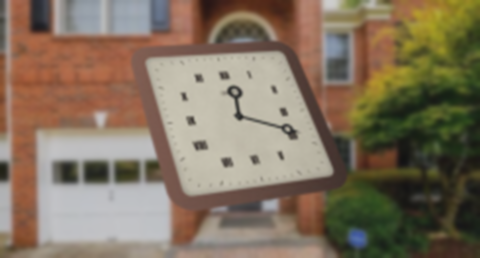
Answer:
12:19
